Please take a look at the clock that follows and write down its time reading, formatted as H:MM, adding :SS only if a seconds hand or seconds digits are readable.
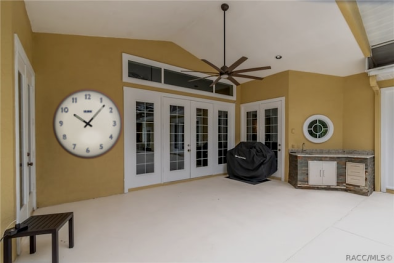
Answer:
10:07
